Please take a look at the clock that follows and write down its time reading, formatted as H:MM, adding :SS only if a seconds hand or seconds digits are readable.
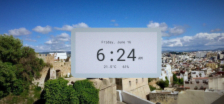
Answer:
6:24
